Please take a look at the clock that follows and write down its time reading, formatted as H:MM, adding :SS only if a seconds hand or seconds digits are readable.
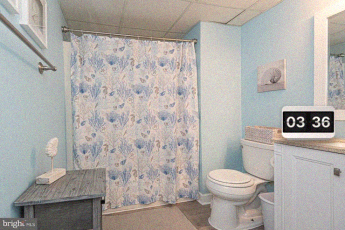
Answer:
3:36
